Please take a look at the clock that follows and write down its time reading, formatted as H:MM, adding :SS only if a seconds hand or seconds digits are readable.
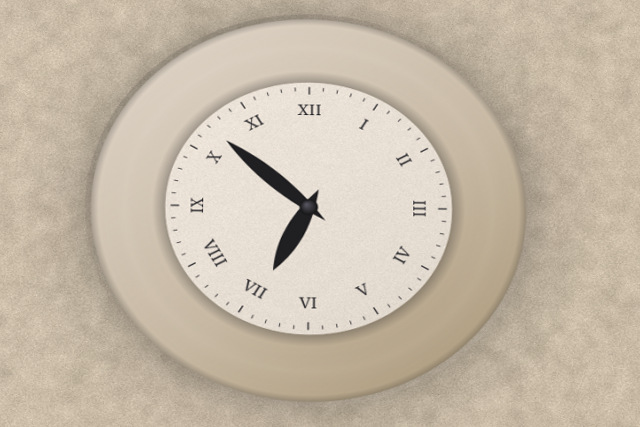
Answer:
6:52
